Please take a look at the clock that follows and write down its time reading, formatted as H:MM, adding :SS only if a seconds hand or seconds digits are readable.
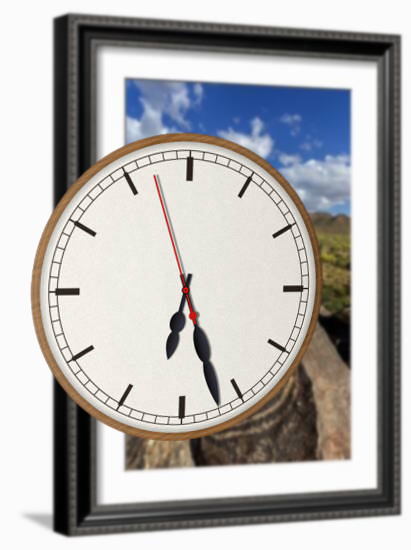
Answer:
6:26:57
